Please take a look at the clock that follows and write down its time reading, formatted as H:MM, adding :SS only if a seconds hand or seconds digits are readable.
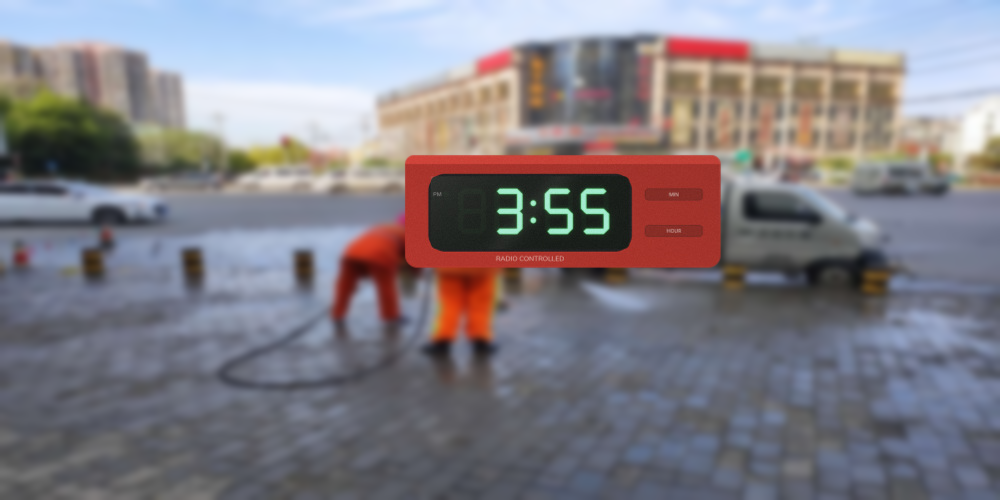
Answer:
3:55
